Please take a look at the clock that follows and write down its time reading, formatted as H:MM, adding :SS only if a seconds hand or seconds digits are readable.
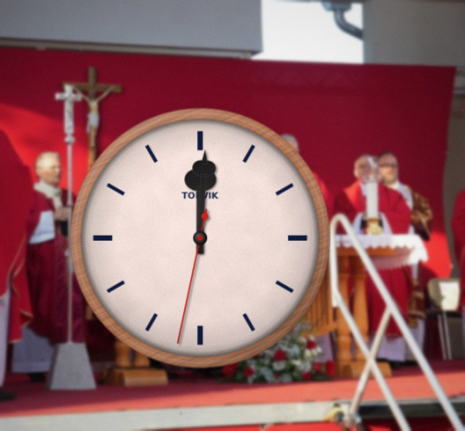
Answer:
12:00:32
